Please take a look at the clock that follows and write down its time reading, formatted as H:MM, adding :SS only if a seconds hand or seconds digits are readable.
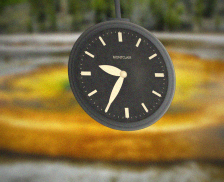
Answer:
9:35
